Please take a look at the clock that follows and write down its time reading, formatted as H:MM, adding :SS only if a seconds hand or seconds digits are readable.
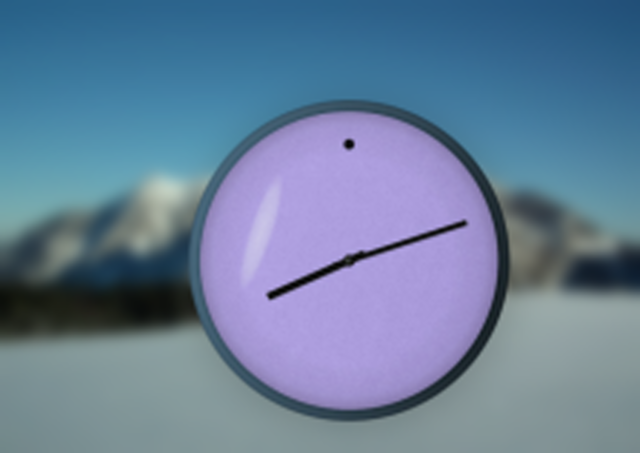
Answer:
8:12
